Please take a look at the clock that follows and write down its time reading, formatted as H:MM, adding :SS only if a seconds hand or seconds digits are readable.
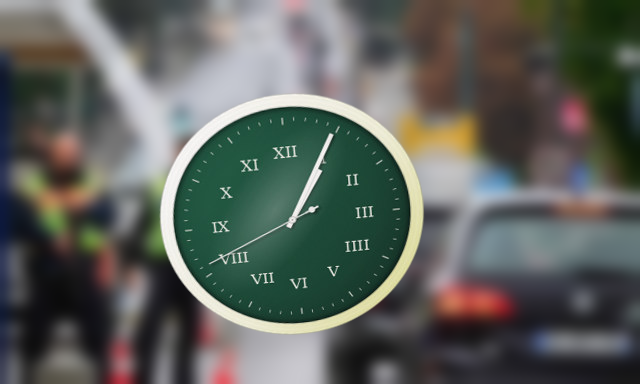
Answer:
1:04:41
